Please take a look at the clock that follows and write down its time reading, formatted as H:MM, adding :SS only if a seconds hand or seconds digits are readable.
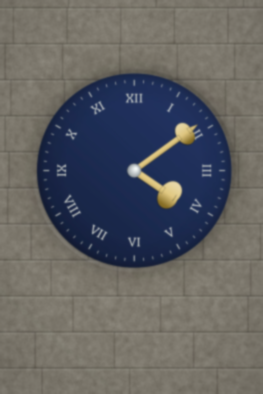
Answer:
4:09
